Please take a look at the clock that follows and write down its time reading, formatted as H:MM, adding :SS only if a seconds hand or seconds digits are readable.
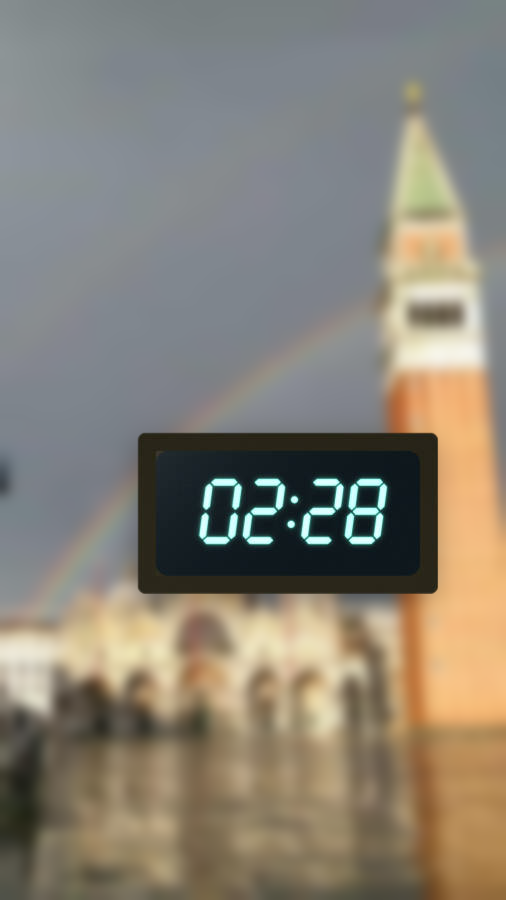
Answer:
2:28
